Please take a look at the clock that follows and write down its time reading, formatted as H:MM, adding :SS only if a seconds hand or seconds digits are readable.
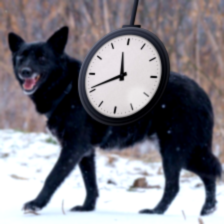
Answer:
11:41
